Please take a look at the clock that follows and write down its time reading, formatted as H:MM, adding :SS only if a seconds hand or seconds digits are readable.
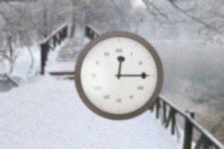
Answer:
12:15
